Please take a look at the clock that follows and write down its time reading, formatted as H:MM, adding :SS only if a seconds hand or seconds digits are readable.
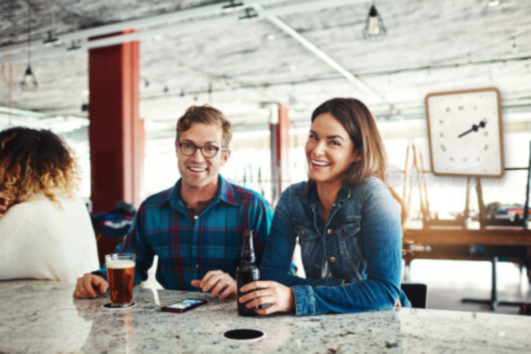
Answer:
2:11
